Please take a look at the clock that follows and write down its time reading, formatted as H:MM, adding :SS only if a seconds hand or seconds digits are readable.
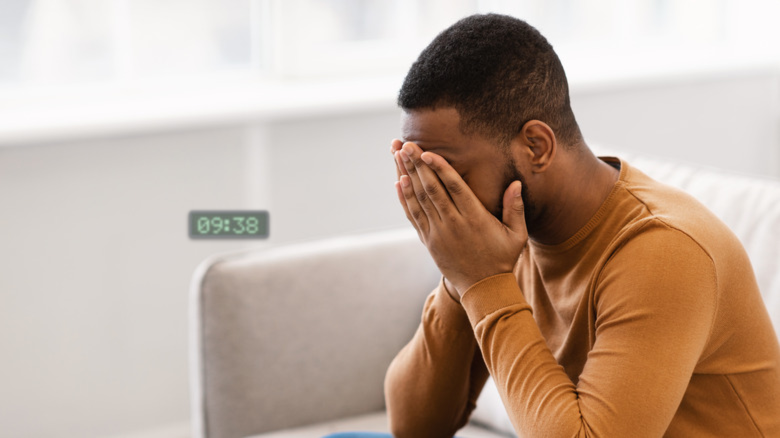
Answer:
9:38
